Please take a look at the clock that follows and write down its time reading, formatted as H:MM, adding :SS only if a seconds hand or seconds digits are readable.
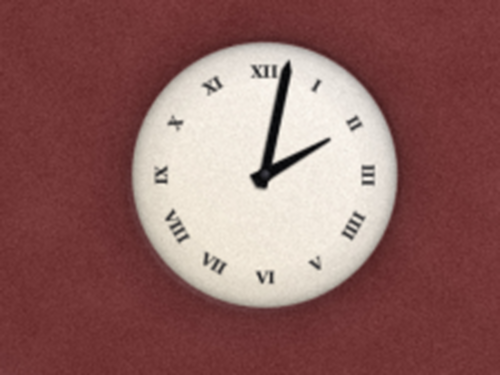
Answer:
2:02
